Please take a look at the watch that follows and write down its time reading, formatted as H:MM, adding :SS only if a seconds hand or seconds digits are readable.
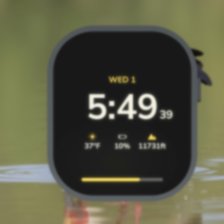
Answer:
5:49:39
